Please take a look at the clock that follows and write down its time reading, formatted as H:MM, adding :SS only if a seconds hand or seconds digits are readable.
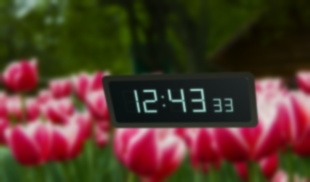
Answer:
12:43:33
